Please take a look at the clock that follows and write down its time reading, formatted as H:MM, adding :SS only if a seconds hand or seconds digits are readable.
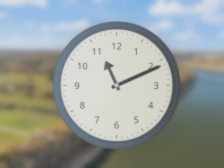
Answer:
11:11
